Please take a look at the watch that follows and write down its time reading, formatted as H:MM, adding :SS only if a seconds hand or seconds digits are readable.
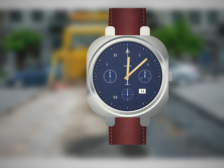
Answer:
12:08
